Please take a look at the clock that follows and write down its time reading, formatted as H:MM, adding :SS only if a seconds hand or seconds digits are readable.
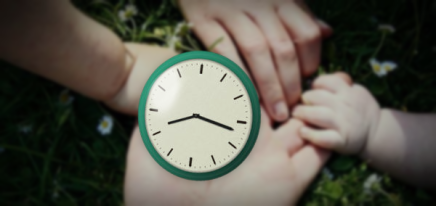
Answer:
8:17
